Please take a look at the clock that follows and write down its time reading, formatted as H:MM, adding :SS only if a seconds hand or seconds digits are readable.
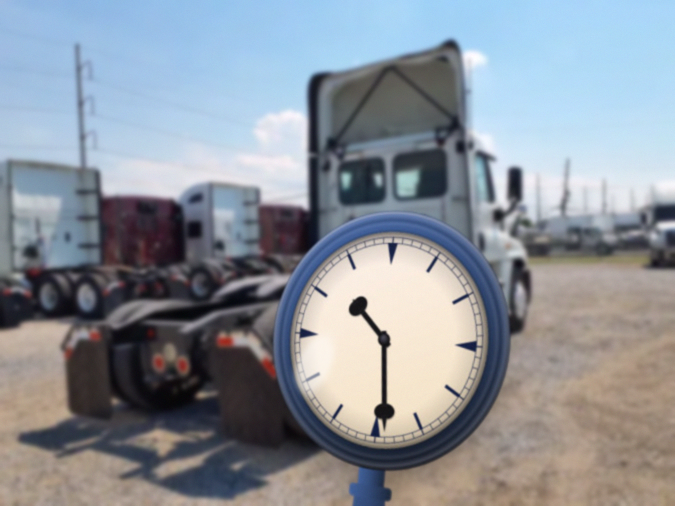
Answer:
10:29
